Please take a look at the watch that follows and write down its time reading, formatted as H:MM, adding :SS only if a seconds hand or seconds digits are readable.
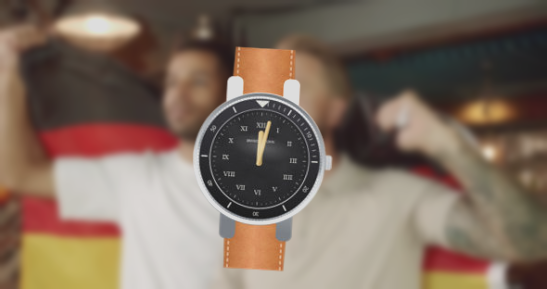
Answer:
12:02
